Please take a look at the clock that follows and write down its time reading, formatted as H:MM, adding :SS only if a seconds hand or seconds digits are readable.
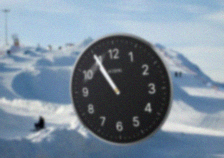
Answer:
10:55
